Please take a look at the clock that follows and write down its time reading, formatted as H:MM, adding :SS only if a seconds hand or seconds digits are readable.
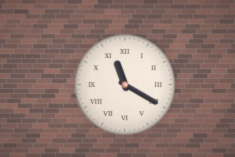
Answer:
11:20
